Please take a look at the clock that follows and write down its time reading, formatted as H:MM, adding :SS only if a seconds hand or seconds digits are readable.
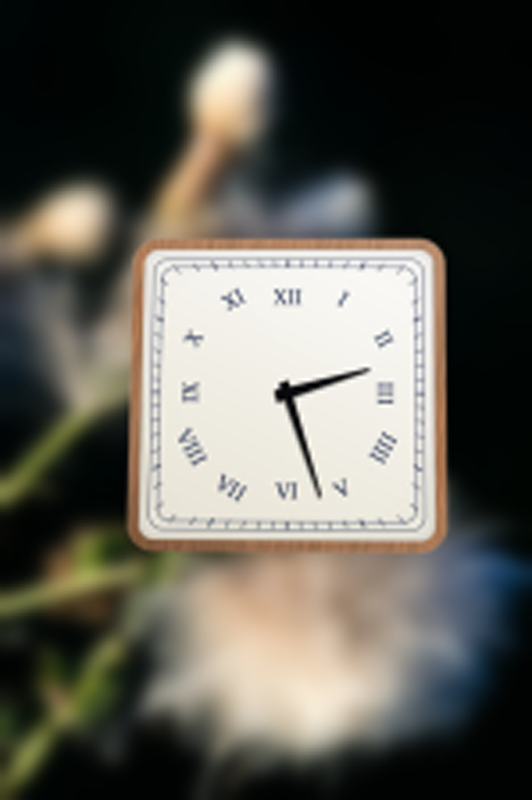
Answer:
2:27
